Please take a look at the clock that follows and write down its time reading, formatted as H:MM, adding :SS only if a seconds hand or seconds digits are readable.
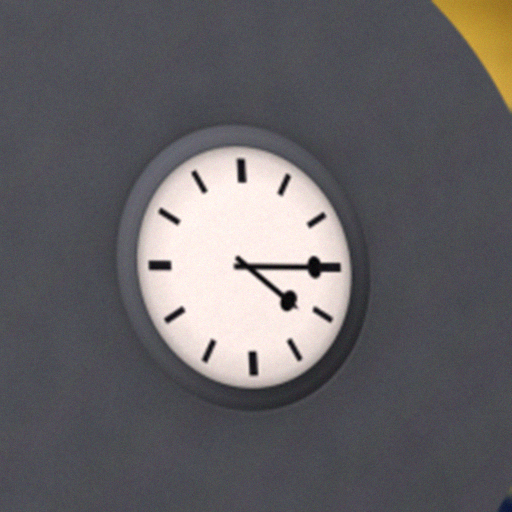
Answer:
4:15
